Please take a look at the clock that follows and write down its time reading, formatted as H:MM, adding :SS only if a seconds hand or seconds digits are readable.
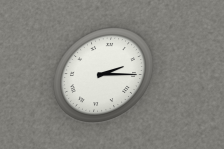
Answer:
2:15
